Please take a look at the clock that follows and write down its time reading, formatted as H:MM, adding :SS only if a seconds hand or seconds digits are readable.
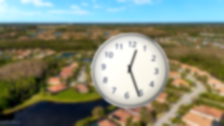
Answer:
12:26
